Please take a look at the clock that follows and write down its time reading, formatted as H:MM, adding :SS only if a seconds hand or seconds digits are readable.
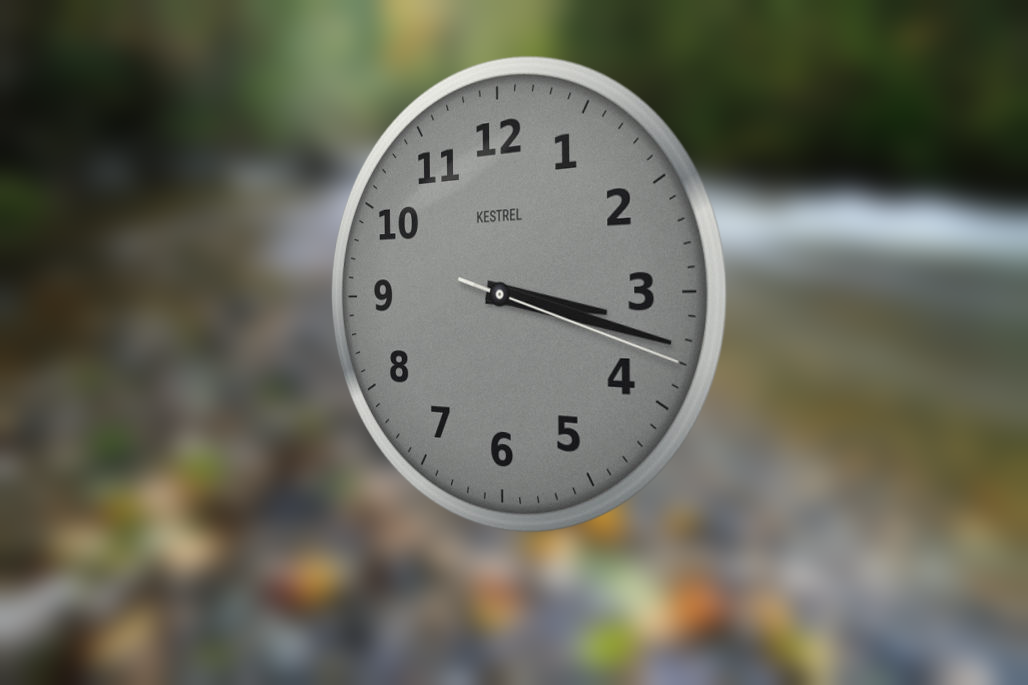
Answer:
3:17:18
